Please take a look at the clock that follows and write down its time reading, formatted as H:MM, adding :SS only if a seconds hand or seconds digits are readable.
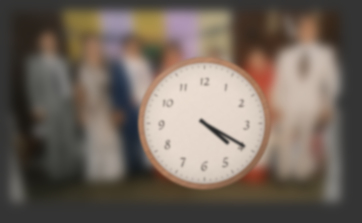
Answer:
4:20
